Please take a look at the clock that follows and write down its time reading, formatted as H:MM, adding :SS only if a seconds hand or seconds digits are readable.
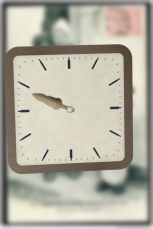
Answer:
9:49
